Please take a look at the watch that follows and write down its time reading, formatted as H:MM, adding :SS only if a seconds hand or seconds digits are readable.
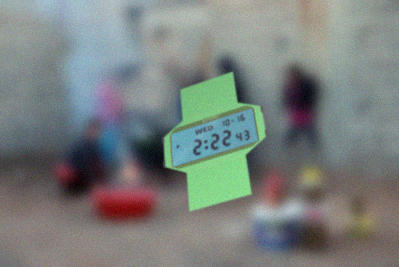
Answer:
2:22:43
